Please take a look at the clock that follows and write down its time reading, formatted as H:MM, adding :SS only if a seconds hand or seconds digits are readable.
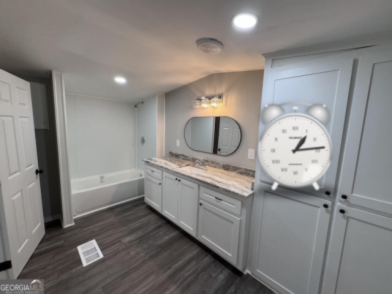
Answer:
1:14
